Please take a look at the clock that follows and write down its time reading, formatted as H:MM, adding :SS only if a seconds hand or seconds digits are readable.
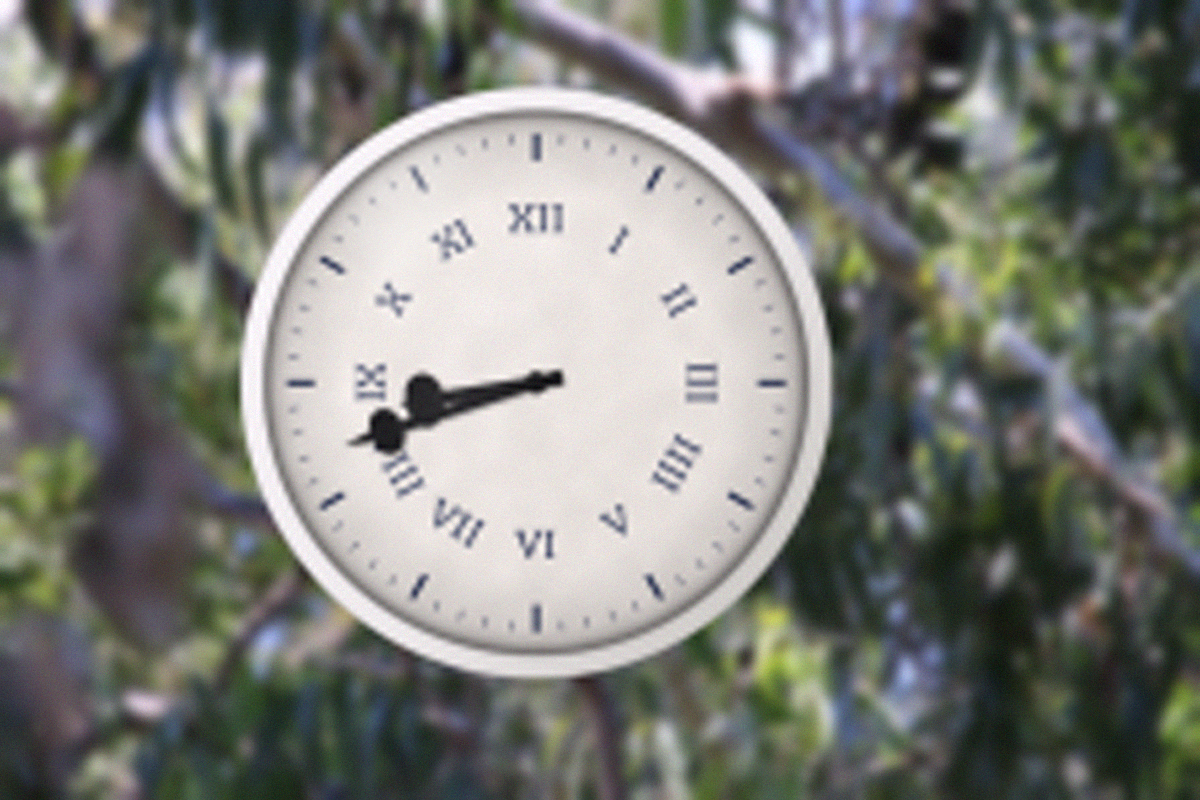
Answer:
8:42
